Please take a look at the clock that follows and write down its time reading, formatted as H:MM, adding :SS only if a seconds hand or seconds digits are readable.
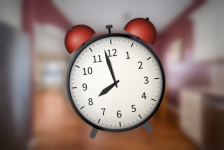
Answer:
7:58
